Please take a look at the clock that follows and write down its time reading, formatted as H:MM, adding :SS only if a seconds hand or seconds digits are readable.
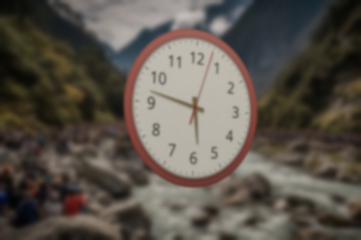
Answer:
5:47:03
